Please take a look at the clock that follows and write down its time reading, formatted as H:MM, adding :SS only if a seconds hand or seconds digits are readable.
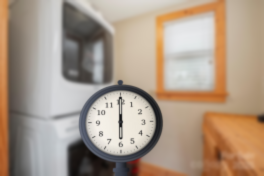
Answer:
6:00
